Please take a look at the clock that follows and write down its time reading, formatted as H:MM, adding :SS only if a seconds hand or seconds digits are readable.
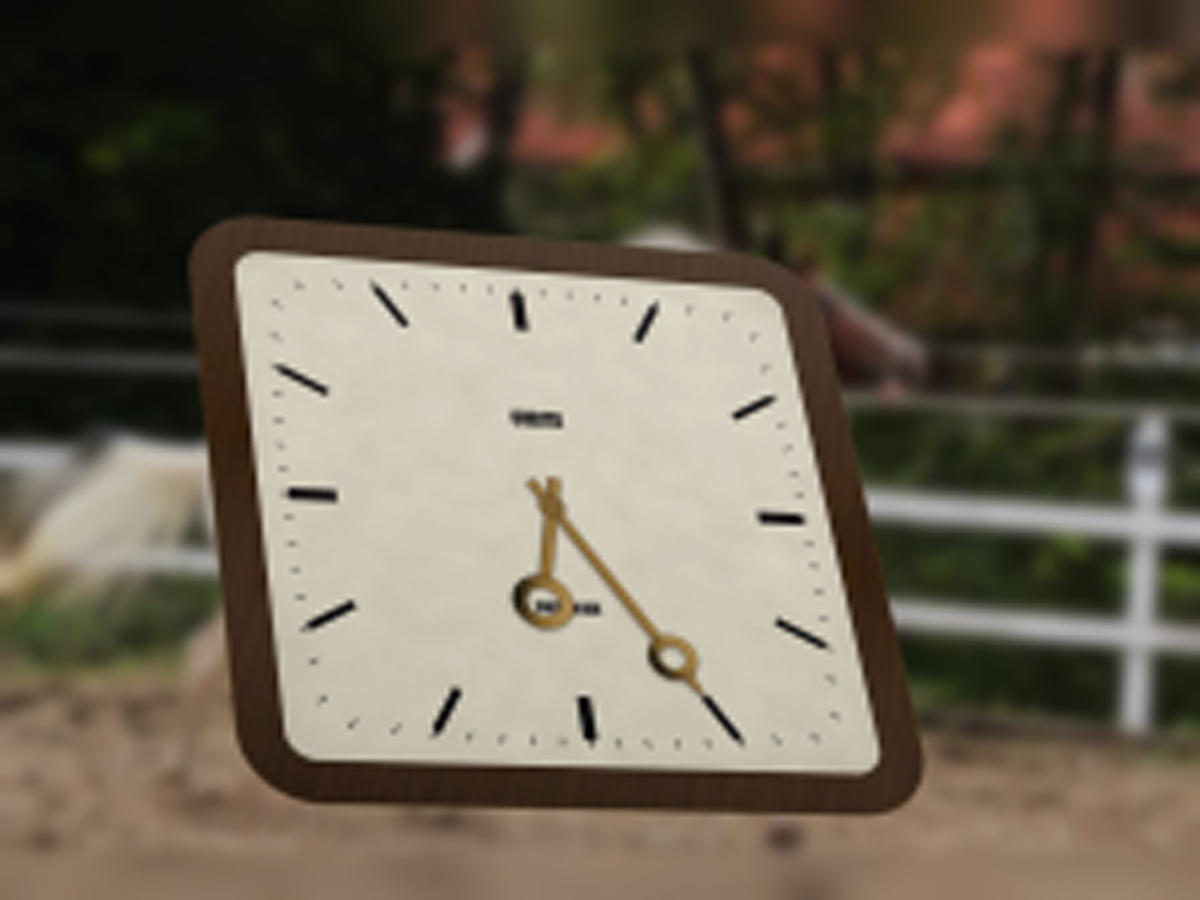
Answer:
6:25
